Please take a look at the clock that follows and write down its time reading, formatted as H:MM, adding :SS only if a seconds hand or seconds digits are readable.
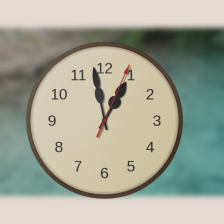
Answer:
12:58:04
